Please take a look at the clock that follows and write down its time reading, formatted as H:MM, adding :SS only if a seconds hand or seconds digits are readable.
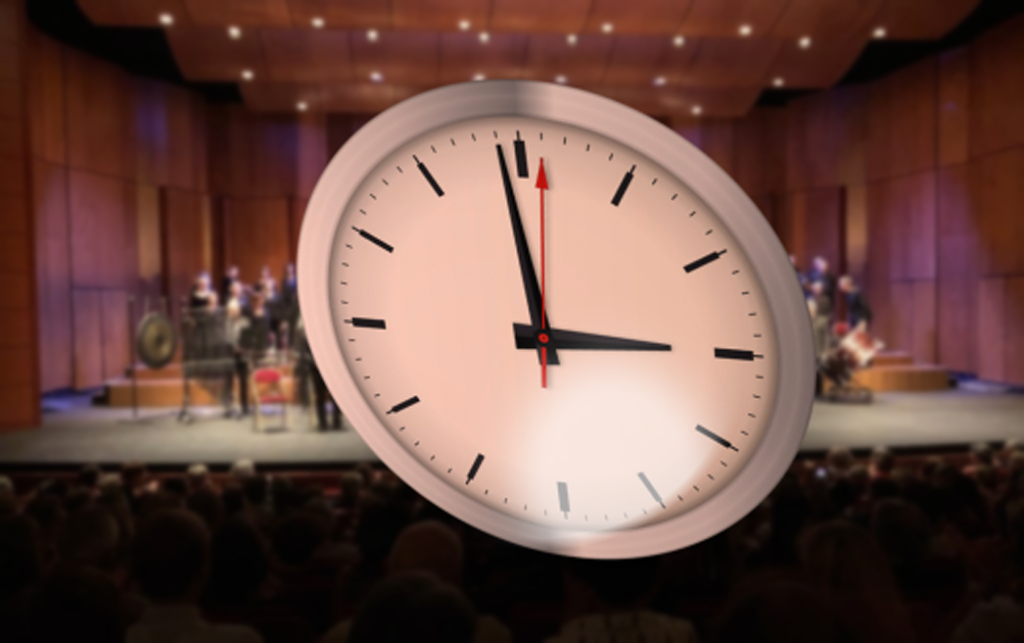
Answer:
2:59:01
